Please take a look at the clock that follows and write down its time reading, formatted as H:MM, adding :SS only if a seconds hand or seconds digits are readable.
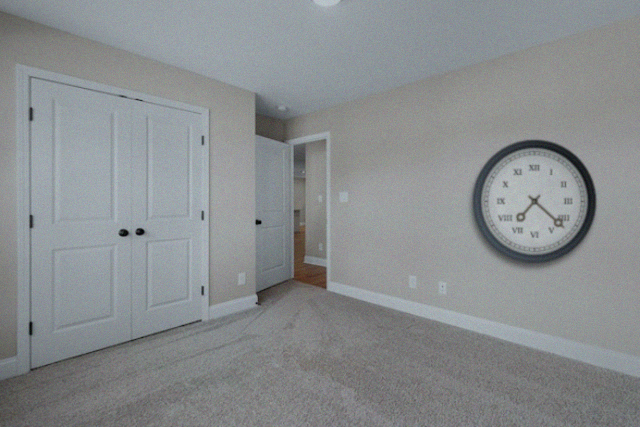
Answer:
7:22
